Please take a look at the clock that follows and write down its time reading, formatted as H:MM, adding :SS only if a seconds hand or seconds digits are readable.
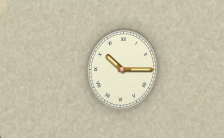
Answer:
10:15
